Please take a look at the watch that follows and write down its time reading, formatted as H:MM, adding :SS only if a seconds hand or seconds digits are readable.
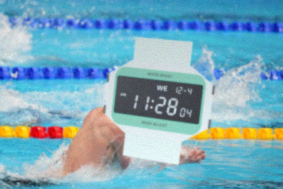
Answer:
11:28
